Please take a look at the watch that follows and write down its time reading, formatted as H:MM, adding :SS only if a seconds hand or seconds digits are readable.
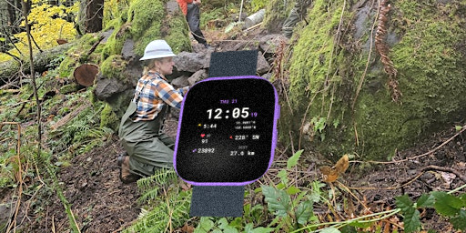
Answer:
12:05
